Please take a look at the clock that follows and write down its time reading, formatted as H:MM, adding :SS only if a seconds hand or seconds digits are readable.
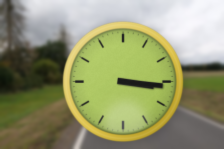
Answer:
3:16
